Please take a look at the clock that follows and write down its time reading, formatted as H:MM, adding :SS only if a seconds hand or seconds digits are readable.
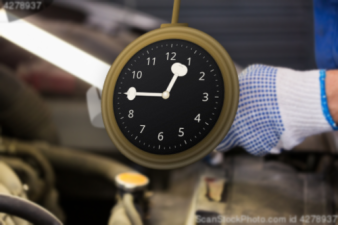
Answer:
12:45
